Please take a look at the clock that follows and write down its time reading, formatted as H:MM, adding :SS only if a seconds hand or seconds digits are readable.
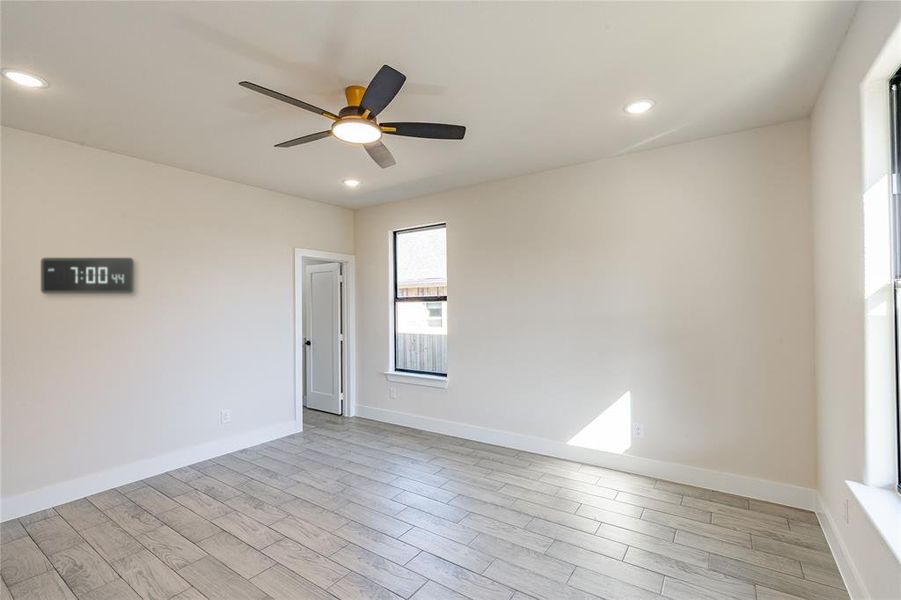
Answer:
7:00
